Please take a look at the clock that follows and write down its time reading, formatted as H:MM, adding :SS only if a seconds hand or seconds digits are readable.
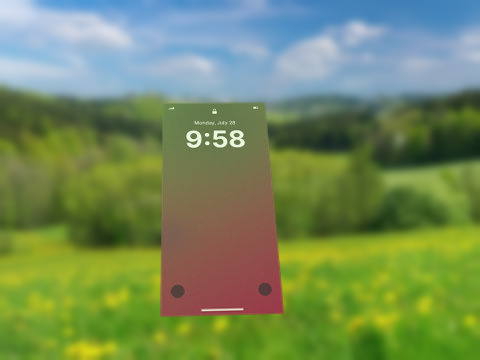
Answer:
9:58
